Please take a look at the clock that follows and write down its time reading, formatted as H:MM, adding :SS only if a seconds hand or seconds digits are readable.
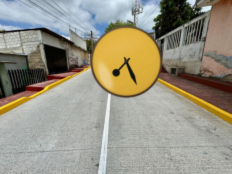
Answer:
7:26
